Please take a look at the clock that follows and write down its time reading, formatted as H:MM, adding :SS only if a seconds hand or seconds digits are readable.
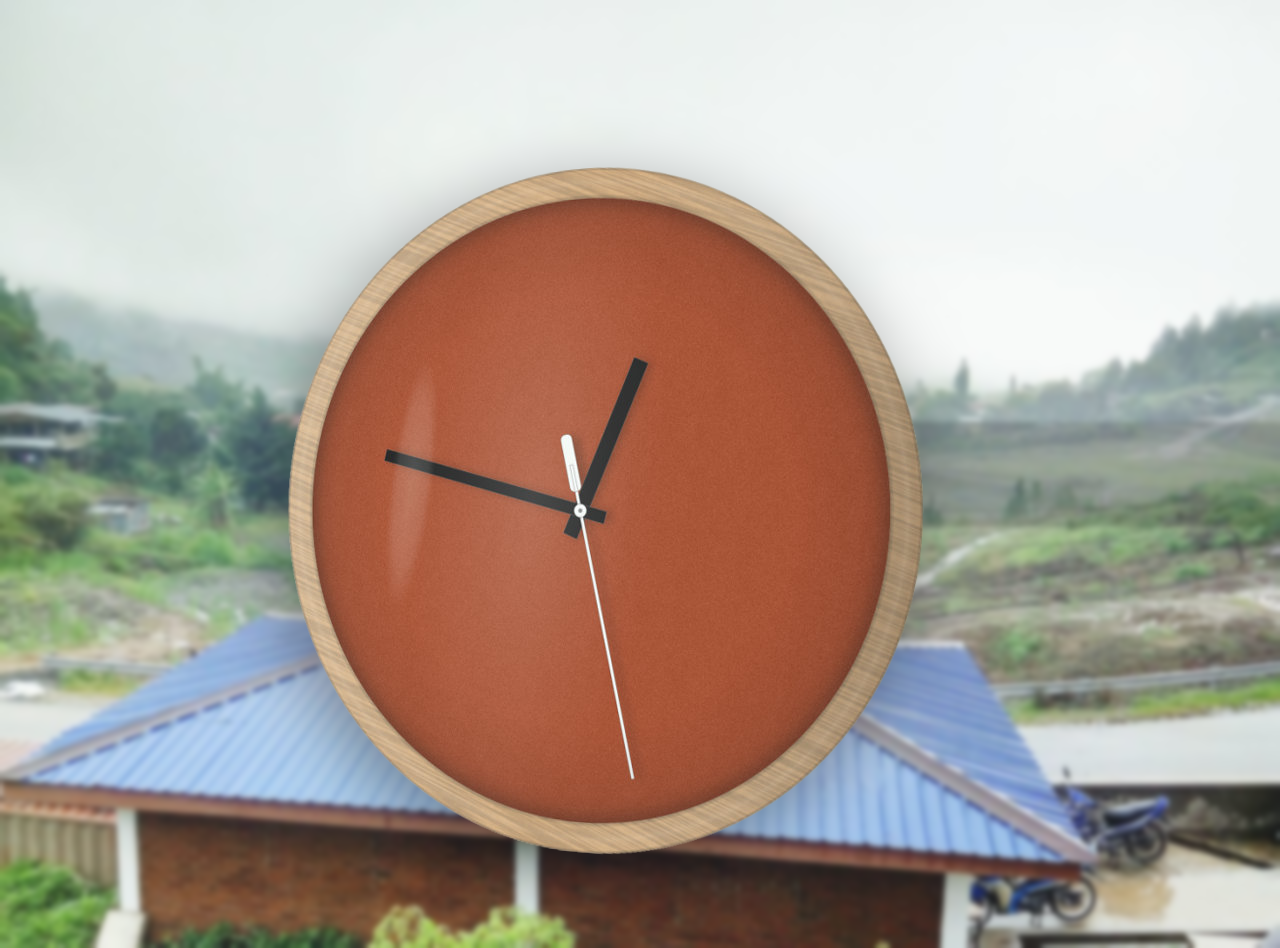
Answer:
12:47:28
